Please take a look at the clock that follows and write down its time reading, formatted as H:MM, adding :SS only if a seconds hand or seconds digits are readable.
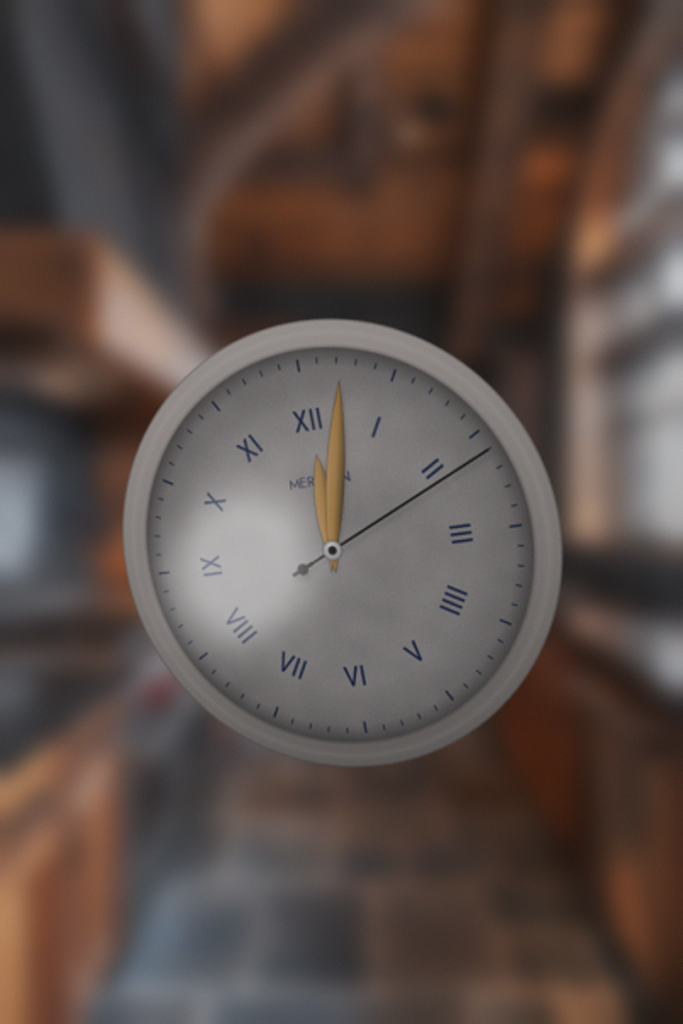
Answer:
12:02:11
